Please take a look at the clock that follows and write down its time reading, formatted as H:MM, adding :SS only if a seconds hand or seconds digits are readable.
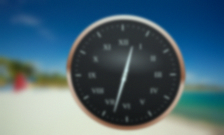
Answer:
12:33
